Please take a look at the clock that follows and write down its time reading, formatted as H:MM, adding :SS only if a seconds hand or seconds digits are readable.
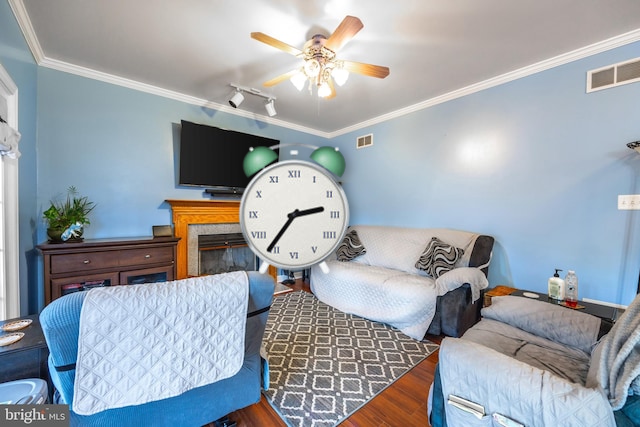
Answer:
2:36
